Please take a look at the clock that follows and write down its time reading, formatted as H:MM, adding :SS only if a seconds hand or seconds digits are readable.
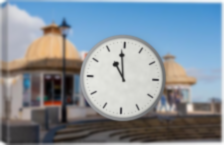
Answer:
10:59
